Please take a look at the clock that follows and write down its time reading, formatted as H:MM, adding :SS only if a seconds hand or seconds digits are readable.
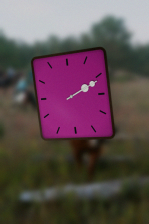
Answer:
2:11
